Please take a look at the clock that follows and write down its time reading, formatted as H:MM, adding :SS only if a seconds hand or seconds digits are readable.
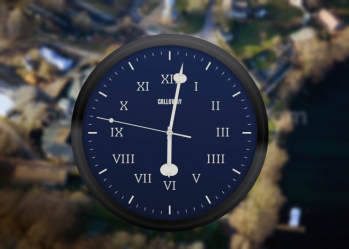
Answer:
6:01:47
